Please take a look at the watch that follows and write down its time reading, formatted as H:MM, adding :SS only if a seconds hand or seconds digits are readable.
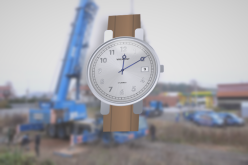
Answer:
12:10
